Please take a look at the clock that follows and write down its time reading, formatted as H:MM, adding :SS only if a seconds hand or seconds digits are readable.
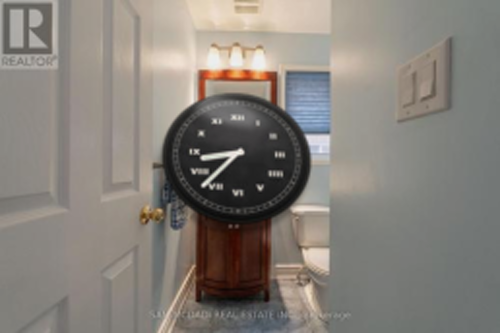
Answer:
8:37
